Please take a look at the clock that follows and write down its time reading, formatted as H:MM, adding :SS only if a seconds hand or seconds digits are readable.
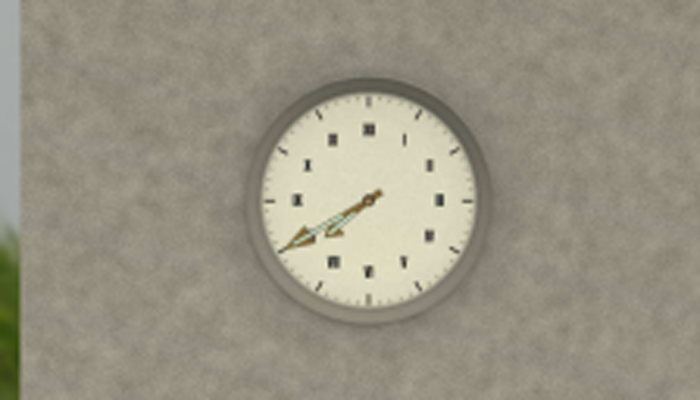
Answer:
7:40
